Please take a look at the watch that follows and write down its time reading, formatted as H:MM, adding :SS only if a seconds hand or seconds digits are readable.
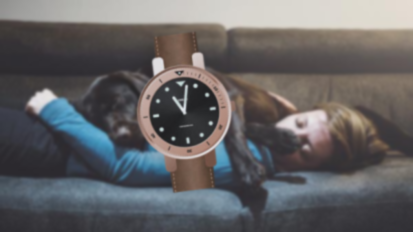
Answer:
11:02
